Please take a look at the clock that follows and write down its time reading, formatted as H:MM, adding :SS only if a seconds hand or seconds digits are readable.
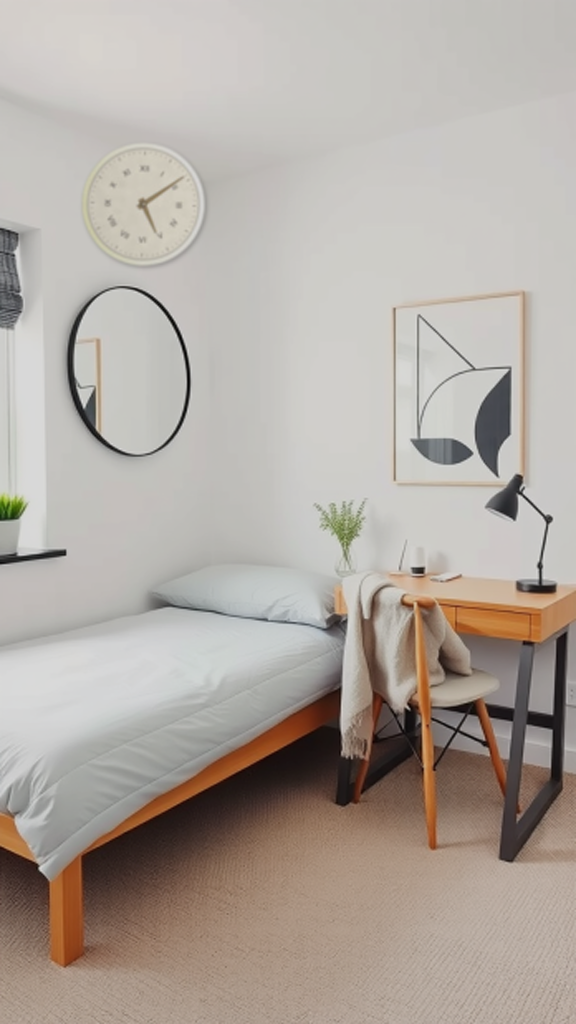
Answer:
5:09
